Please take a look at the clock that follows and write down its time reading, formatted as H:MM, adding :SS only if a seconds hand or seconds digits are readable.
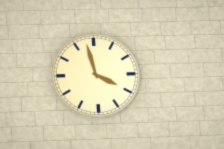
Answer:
3:58
